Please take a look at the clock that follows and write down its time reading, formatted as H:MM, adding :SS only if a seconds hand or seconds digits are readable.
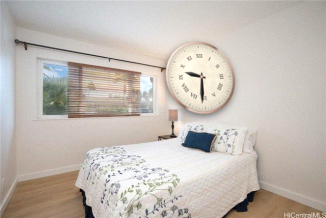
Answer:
9:31
